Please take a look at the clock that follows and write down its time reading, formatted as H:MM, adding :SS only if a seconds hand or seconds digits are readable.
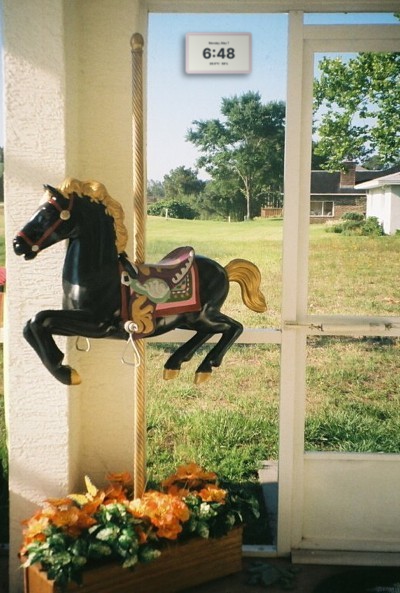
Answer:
6:48
